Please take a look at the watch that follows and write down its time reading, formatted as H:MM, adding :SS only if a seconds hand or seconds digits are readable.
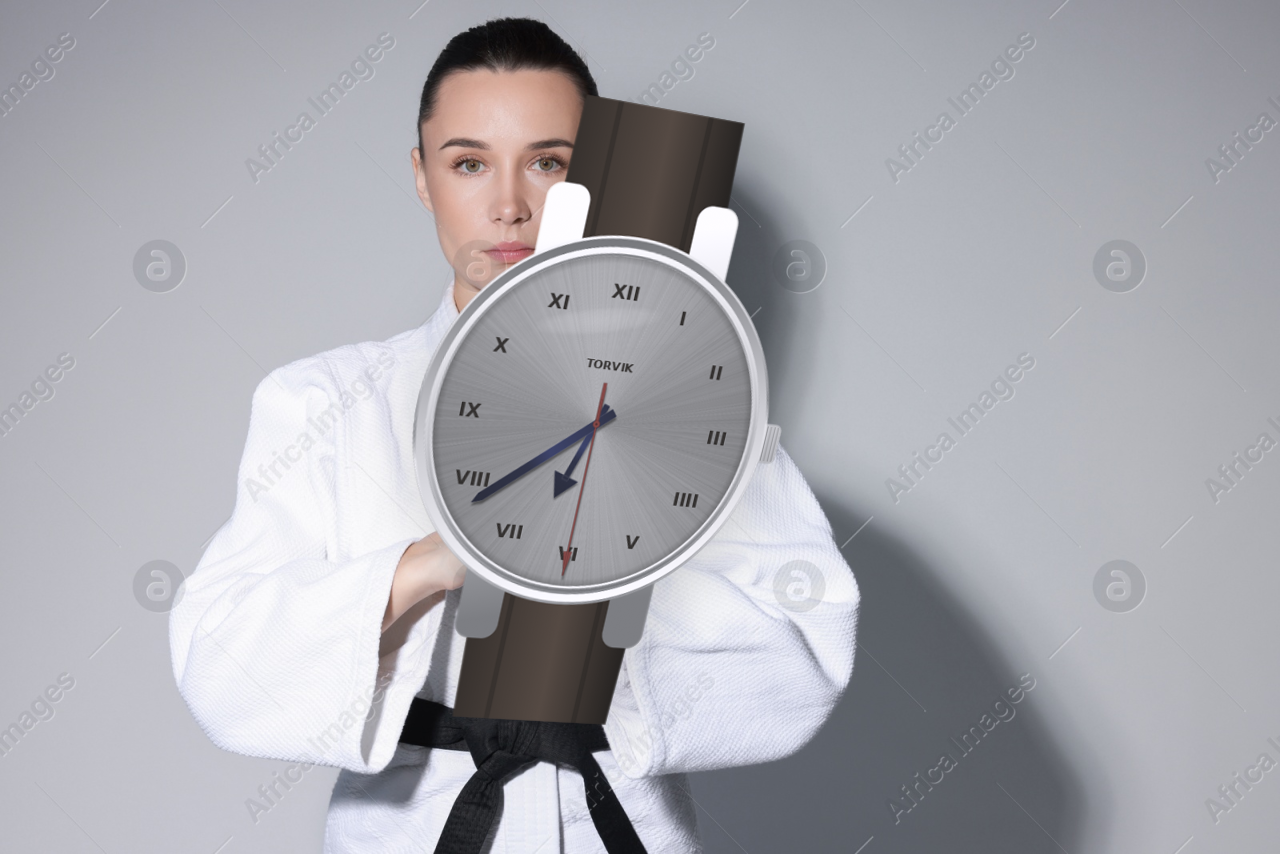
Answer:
6:38:30
